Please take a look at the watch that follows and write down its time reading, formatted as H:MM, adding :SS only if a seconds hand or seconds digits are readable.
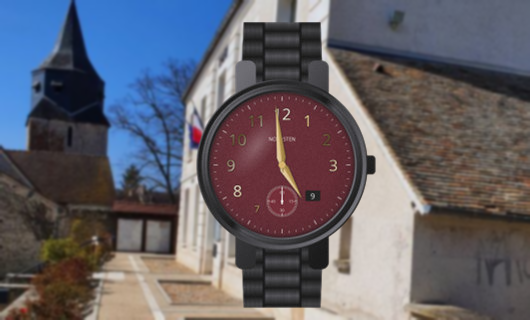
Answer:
4:59
